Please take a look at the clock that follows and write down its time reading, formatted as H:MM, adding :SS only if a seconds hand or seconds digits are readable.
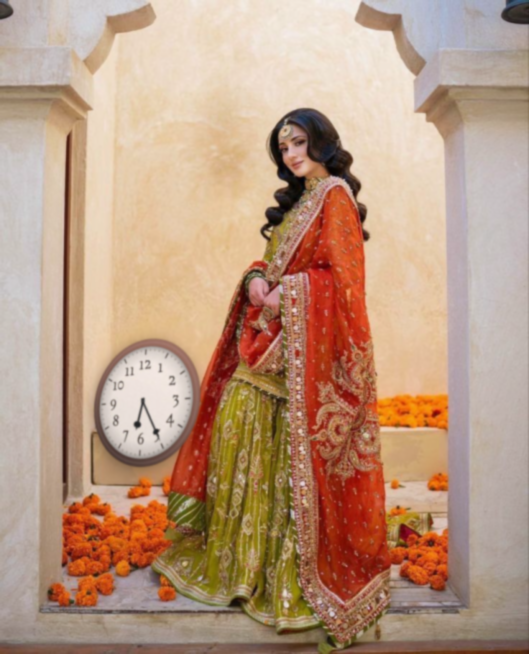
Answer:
6:25
